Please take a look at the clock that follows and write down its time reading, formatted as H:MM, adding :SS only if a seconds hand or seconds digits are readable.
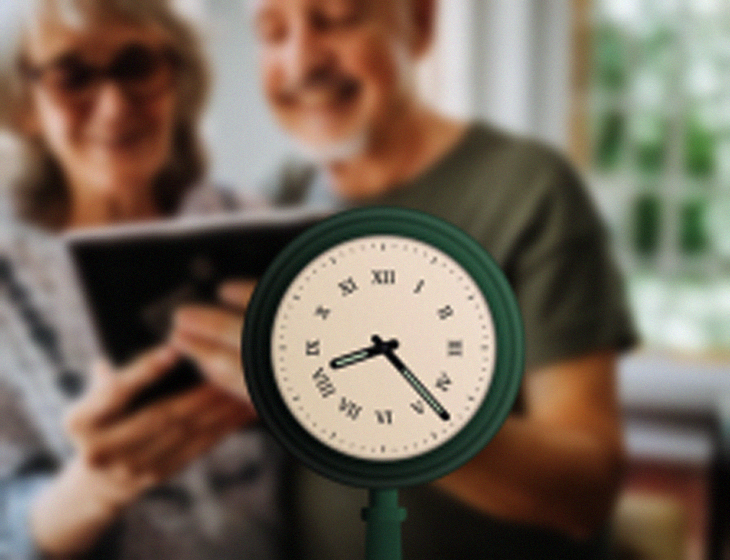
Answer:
8:23
